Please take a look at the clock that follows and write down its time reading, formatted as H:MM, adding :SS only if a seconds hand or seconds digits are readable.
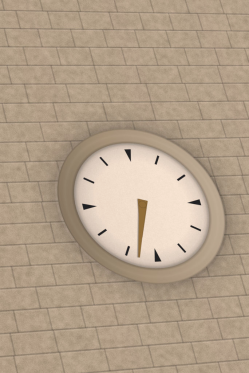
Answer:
6:33
